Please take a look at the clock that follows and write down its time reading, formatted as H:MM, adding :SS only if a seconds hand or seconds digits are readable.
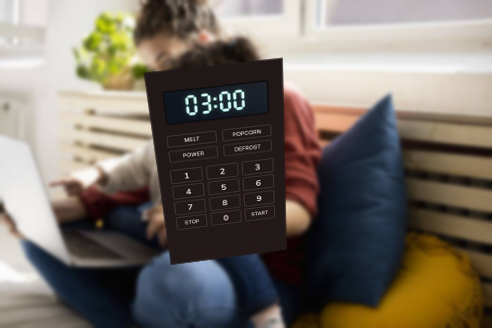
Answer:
3:00
